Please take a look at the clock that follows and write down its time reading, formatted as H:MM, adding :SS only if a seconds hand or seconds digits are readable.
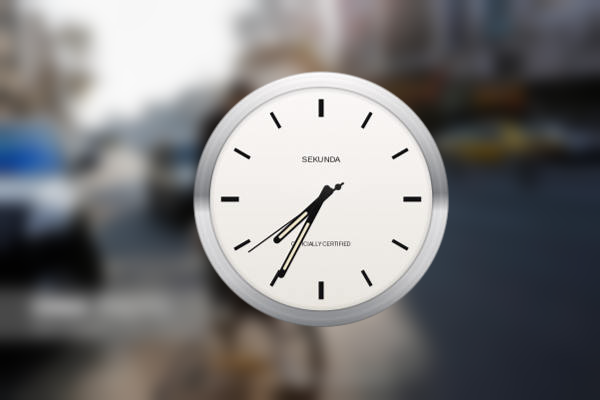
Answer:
7:34:39
